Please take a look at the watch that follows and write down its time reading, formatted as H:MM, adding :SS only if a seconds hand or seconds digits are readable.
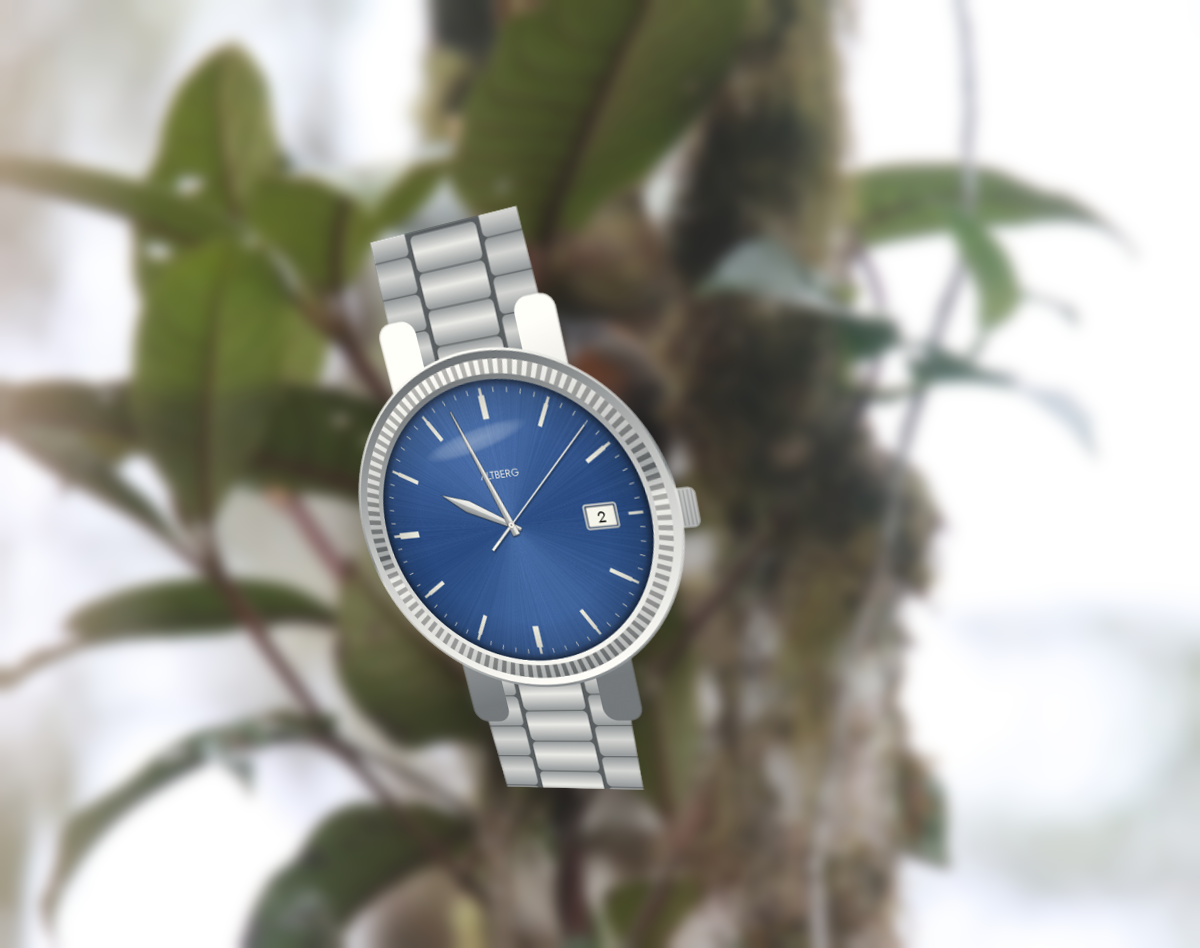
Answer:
9:57:08
